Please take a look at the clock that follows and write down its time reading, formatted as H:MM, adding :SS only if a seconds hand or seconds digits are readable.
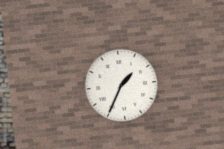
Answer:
1:35
